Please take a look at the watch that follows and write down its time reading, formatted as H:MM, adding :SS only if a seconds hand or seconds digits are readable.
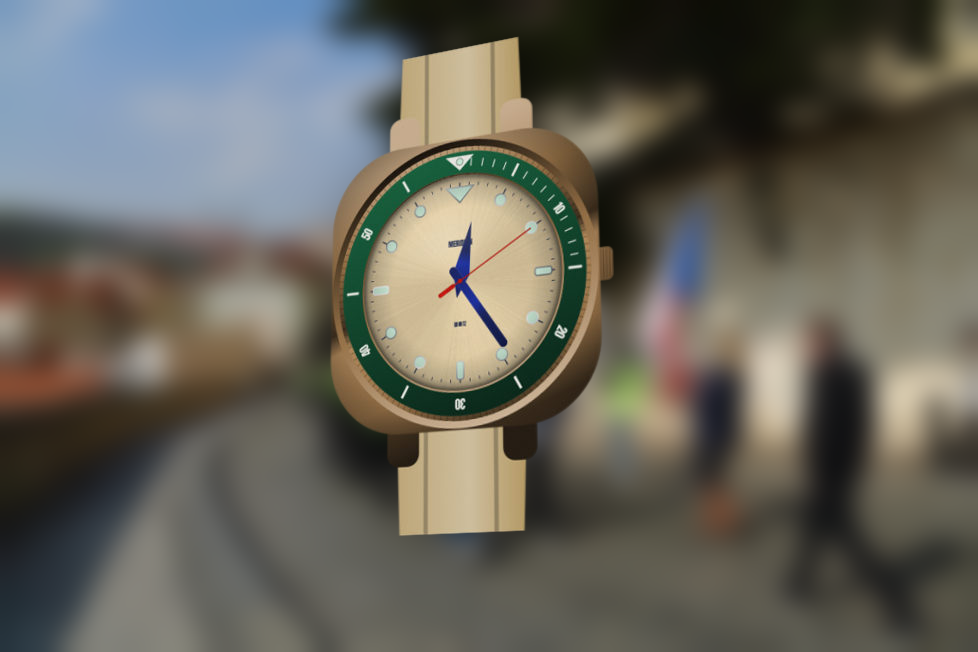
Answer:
12:24:10
